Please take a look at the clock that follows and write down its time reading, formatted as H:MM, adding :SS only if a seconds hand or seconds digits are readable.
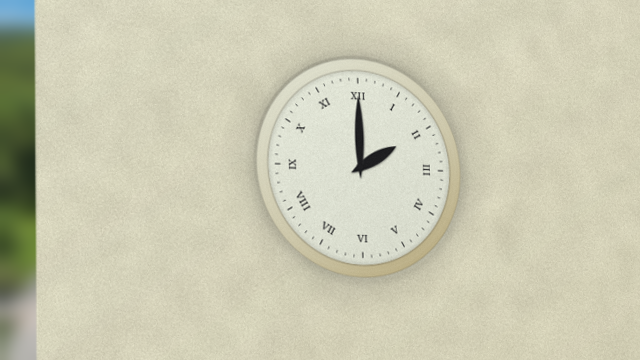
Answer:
2:00
